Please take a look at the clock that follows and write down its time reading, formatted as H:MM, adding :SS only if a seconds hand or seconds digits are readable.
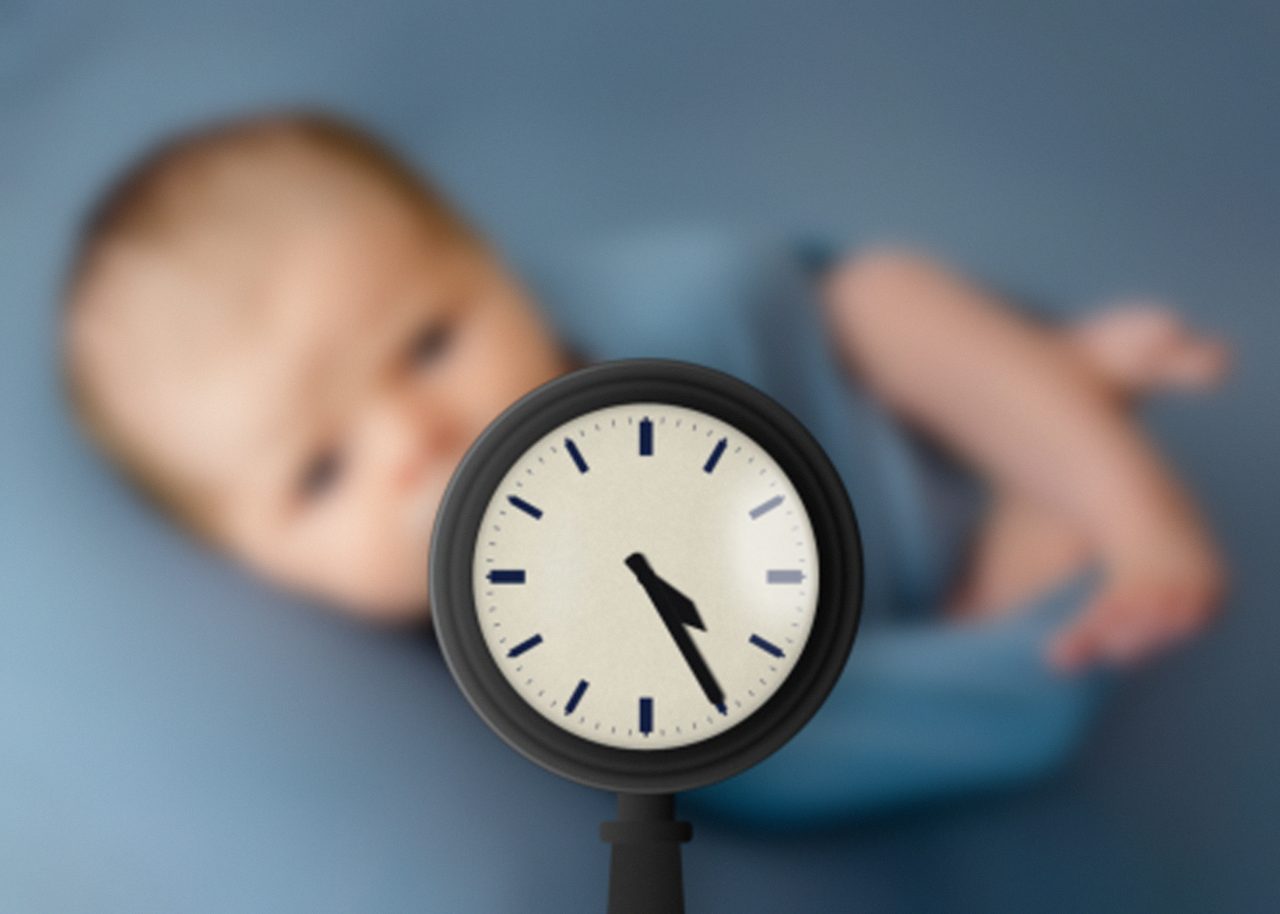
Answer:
4:25
